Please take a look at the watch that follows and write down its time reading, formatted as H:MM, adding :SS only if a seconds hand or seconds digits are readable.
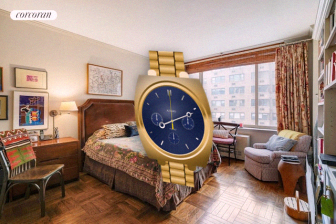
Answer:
8:11
